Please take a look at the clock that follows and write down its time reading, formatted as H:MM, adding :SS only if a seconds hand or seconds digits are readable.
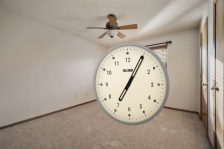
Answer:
7:05
